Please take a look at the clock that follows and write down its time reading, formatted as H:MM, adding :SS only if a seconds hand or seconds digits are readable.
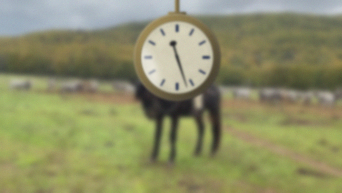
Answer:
11:27
